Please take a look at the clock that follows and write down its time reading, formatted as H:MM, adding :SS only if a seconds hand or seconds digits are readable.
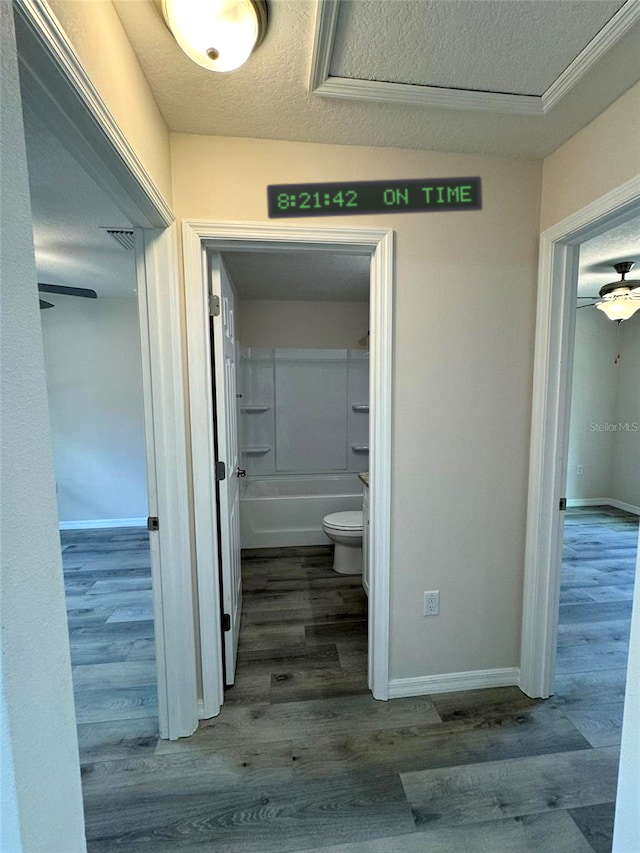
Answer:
8:21:42
